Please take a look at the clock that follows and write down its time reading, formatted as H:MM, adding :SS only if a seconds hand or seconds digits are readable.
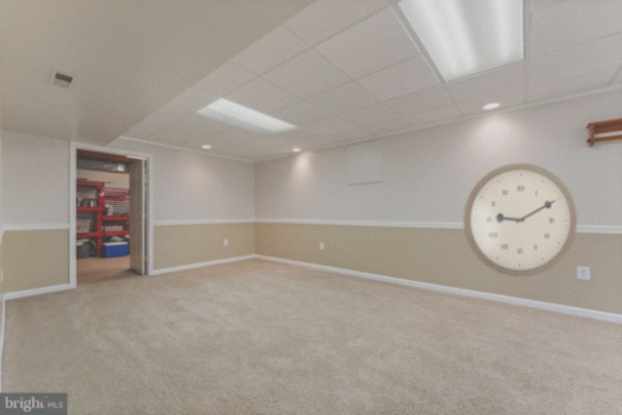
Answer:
9:10
